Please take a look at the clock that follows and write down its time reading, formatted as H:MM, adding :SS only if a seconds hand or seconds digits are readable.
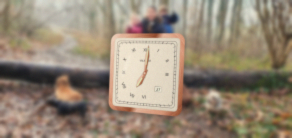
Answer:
7:01
